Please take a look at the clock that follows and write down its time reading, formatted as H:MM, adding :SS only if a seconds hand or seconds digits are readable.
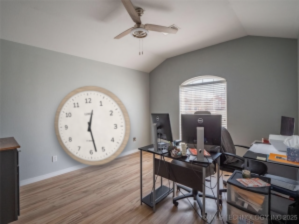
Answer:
12:28
